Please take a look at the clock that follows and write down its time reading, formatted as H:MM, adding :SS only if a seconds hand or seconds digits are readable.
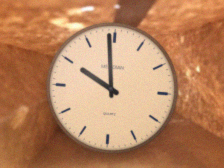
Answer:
9:59
